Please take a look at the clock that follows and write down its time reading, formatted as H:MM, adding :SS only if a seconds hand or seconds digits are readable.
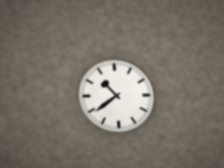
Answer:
10:39
